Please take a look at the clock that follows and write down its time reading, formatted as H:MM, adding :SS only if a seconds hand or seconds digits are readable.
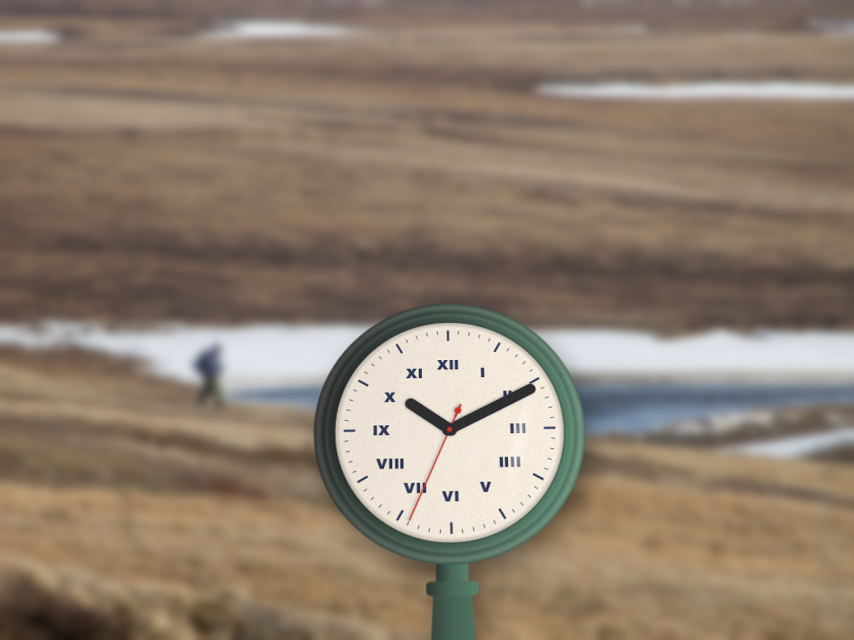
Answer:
10:10:34
